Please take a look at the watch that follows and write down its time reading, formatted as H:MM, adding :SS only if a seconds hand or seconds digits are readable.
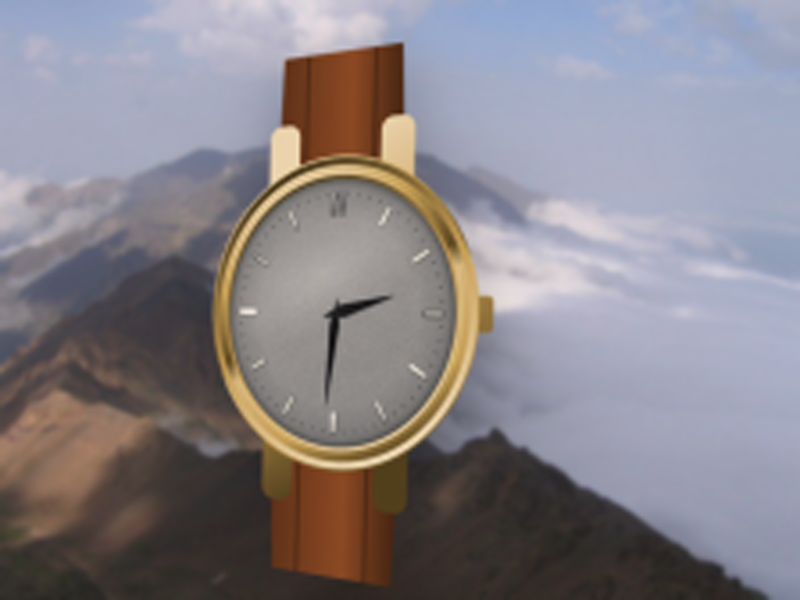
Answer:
2:31
